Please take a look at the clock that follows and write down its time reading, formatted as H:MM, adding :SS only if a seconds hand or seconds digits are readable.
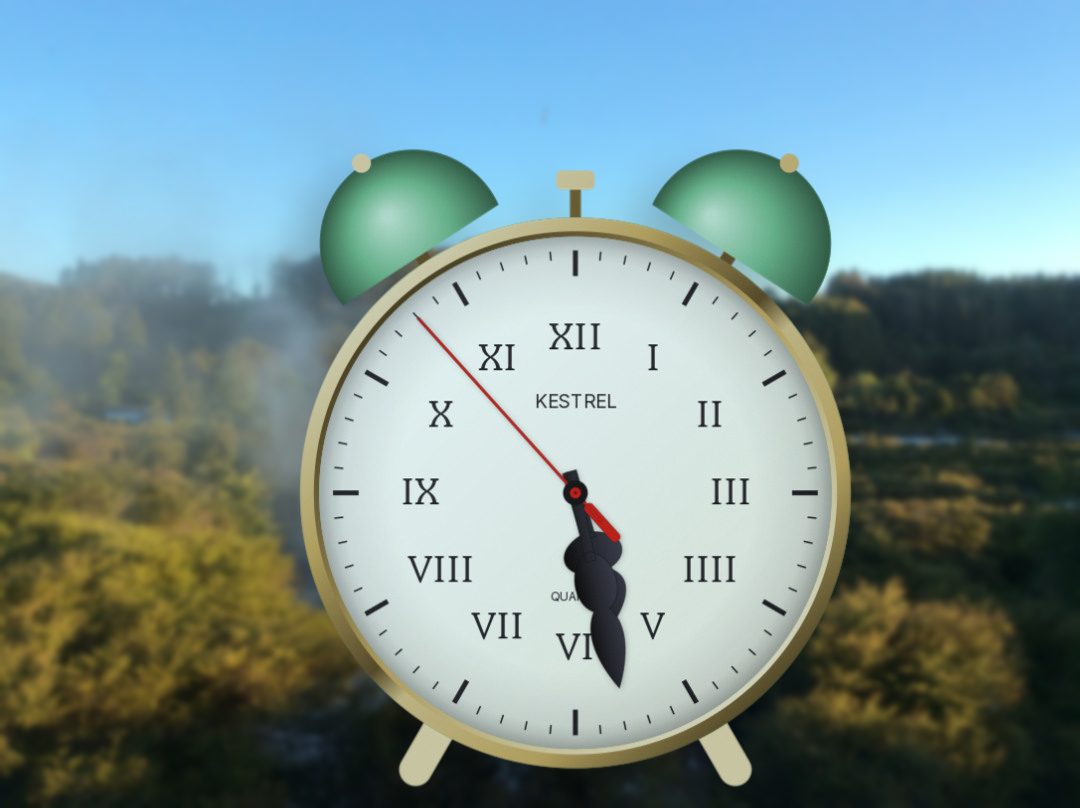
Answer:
5:27:53
